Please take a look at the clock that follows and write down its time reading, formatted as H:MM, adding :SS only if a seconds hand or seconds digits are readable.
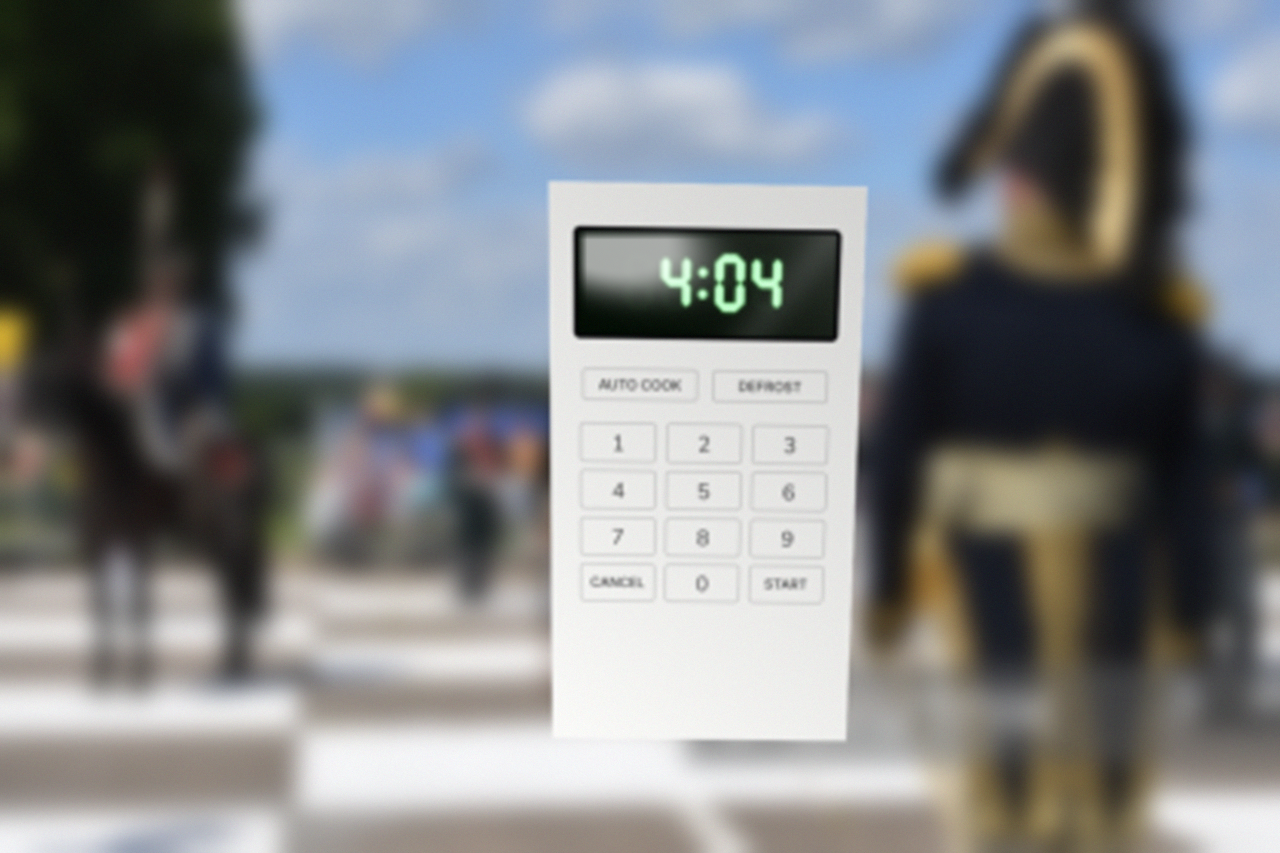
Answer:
4:04
